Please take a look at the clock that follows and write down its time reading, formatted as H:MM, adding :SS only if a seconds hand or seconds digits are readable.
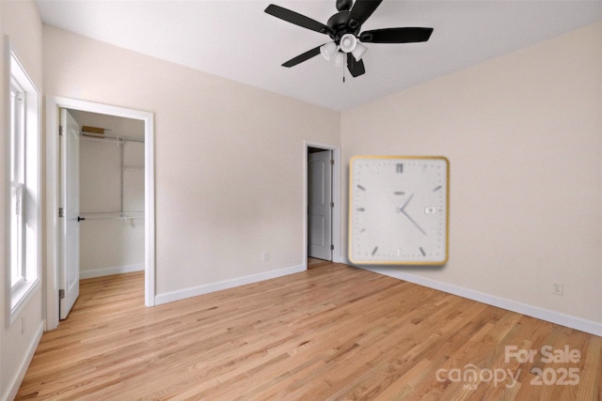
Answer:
1:22
